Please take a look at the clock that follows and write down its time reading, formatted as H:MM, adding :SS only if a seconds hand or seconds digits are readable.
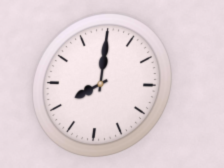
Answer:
8:00
